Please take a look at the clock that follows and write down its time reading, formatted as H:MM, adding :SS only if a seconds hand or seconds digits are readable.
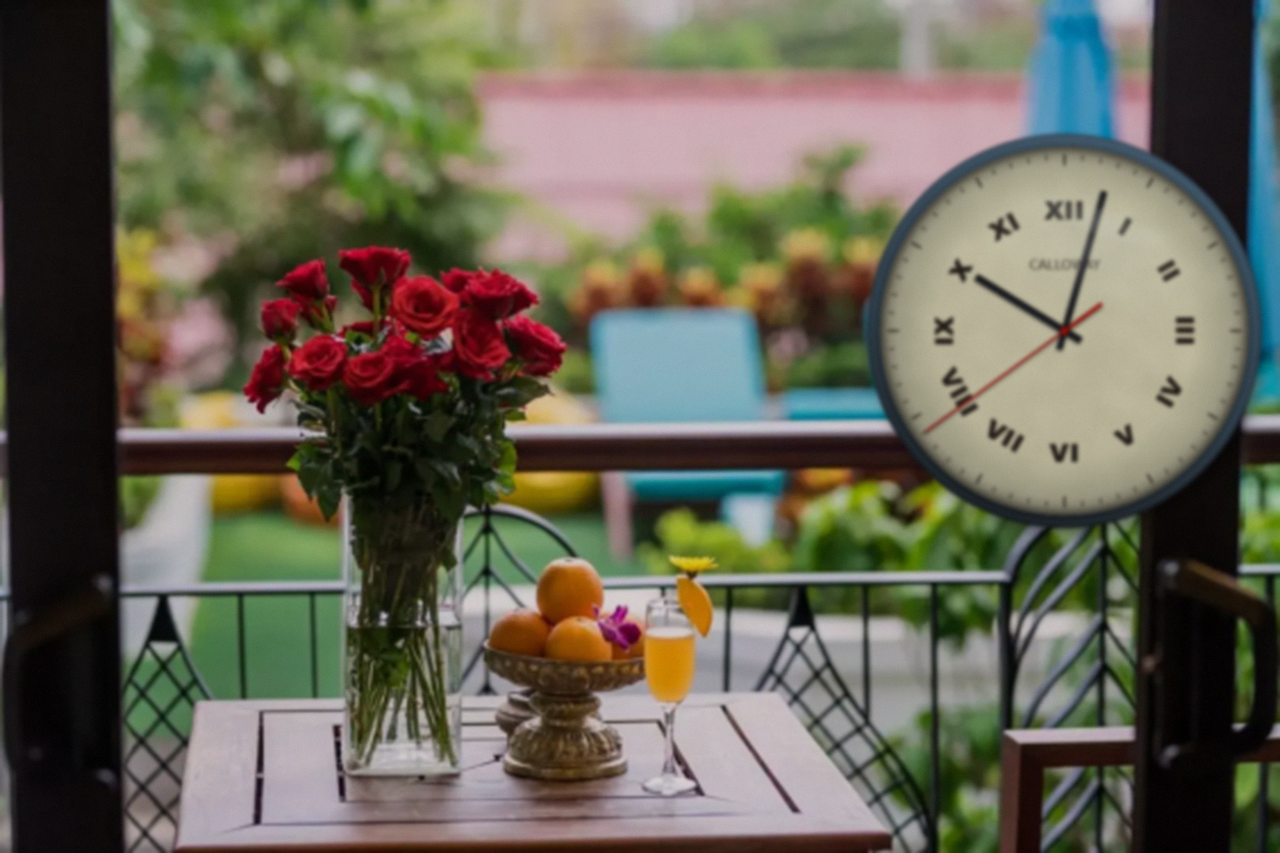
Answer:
10:02:39
